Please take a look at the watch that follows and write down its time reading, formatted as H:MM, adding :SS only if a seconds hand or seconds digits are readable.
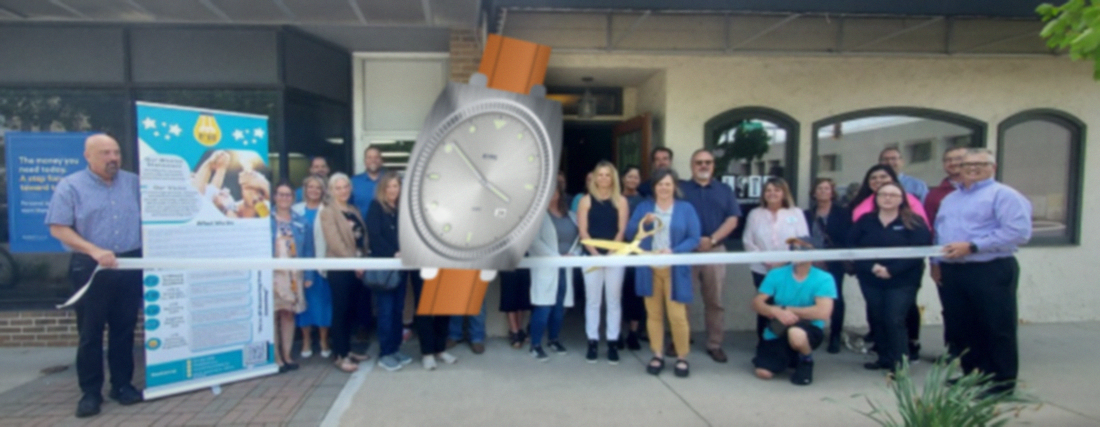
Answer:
3:51
